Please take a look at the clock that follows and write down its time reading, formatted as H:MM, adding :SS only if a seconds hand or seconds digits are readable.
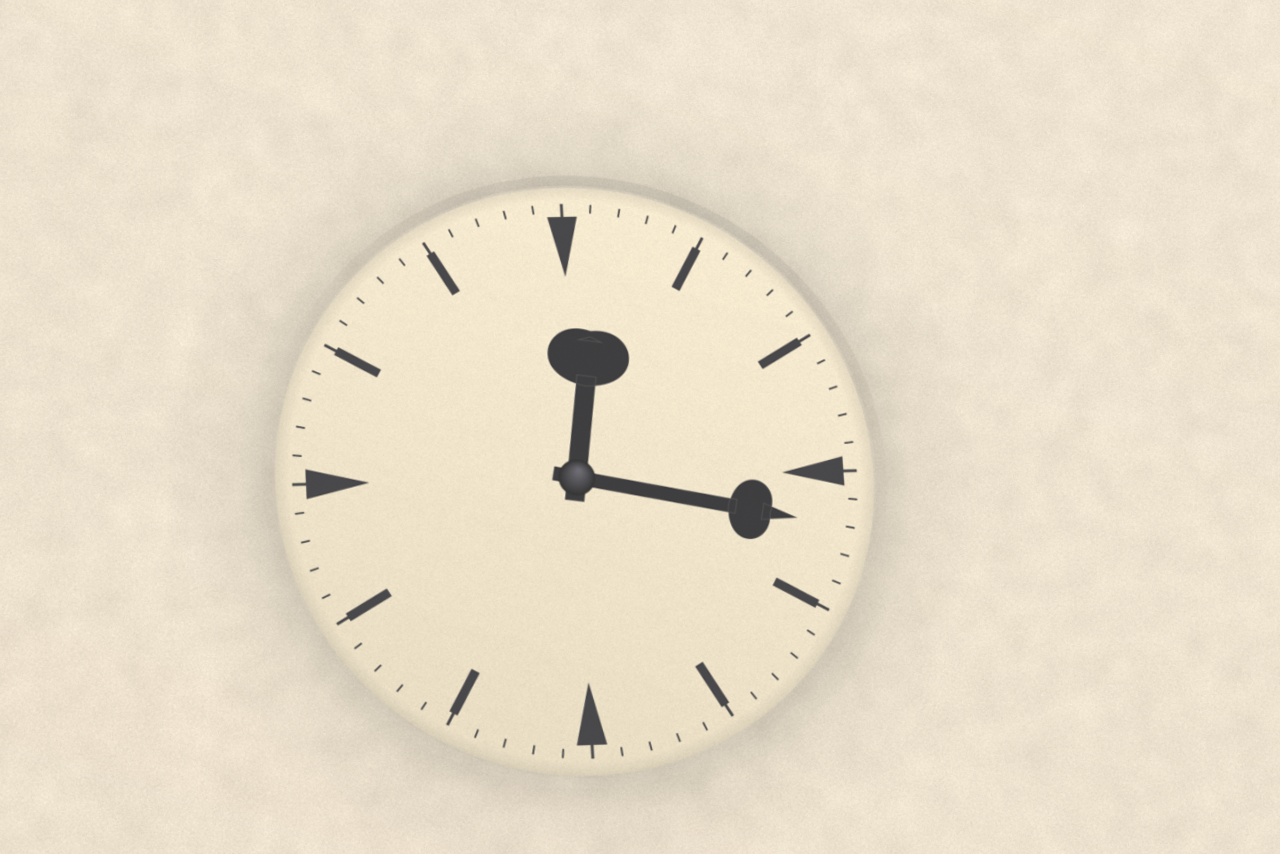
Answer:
12:17
